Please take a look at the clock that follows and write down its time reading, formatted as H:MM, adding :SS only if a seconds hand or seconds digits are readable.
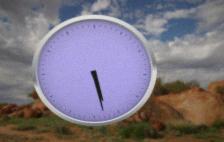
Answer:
5:28
